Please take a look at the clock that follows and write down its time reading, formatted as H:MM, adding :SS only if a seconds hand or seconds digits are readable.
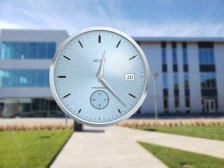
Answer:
12:23
